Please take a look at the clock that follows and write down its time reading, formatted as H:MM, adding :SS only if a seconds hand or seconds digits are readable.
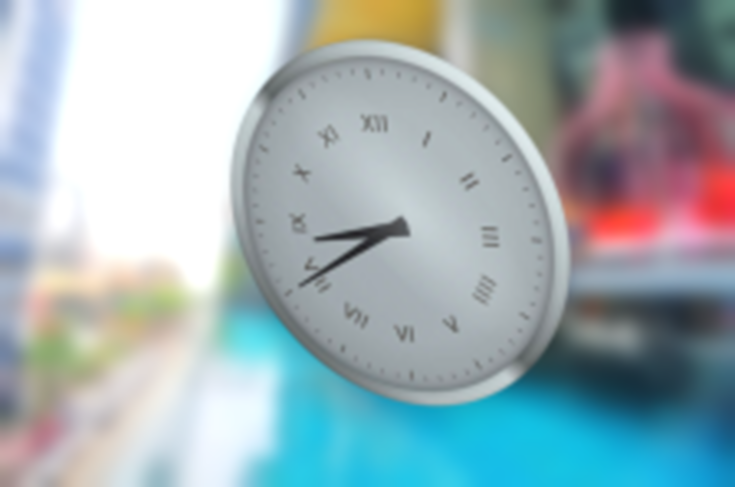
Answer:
8:40
